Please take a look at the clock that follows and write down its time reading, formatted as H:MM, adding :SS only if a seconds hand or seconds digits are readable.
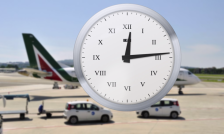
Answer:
12:14
